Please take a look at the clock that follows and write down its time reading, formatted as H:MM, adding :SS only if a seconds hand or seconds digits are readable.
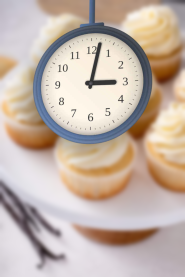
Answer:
3:02
